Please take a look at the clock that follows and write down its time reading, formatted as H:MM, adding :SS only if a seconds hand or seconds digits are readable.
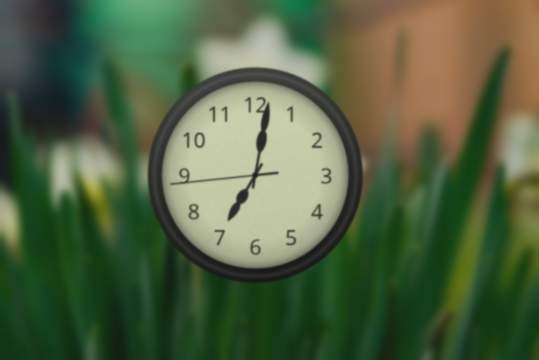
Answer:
7:01:44
